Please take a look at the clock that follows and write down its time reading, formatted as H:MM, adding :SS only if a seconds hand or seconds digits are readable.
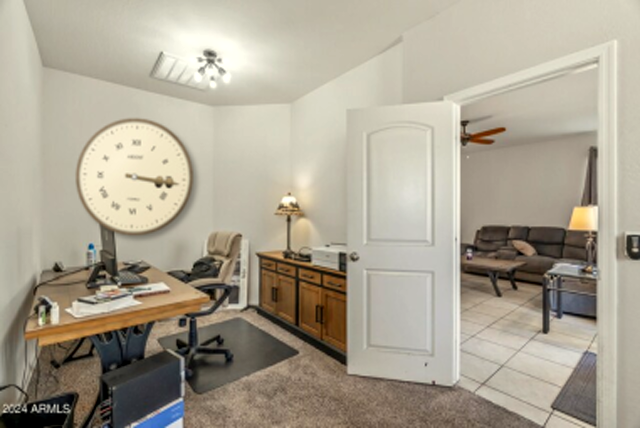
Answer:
3:16
